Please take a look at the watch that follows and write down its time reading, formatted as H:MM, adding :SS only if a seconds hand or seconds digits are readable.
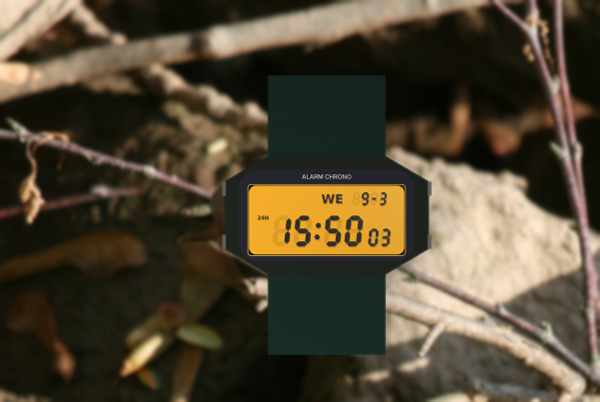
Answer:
15:50:03
